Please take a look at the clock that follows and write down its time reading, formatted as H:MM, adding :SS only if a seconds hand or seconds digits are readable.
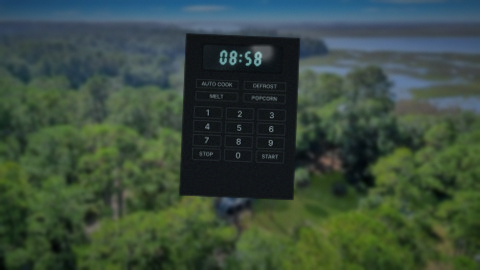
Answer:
8:58
